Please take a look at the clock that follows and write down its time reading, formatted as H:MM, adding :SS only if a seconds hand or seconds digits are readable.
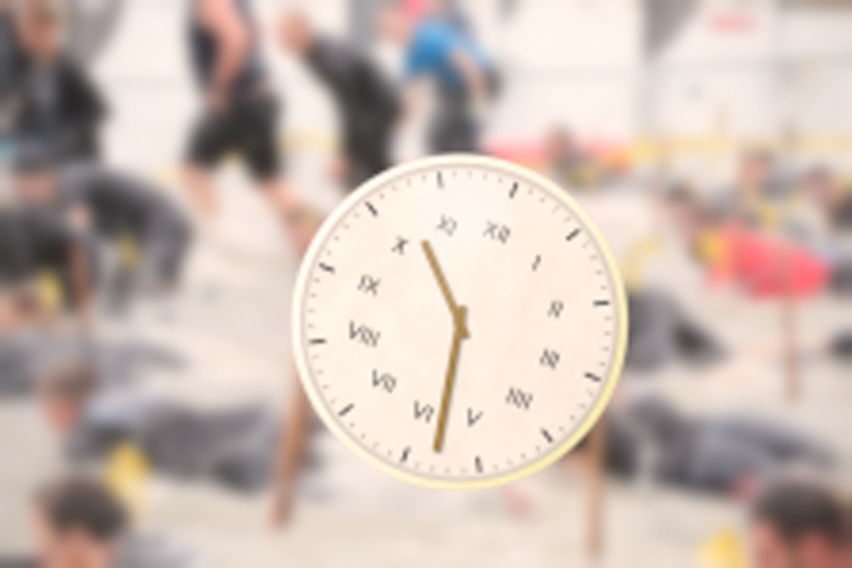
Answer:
10:28
